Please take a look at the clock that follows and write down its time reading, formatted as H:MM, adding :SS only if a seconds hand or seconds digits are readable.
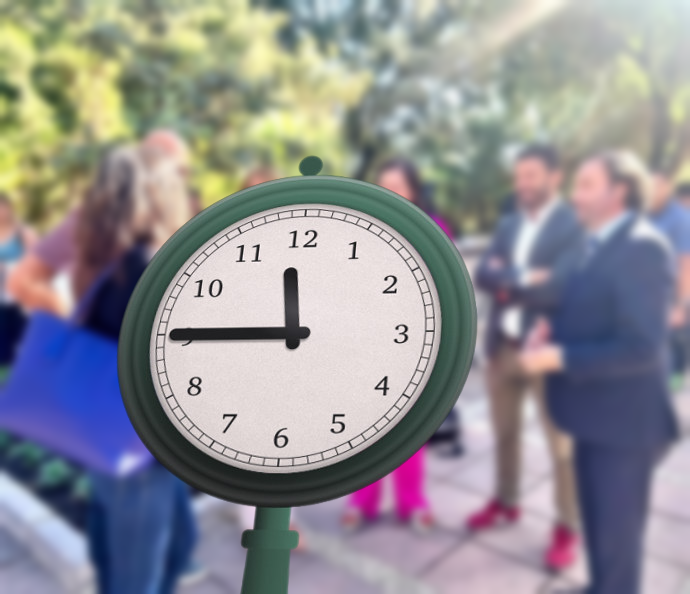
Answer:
11:45
